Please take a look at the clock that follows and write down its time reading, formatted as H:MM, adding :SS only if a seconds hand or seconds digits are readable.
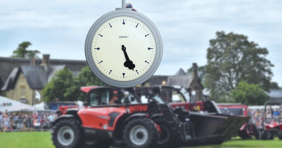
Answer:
5:26
